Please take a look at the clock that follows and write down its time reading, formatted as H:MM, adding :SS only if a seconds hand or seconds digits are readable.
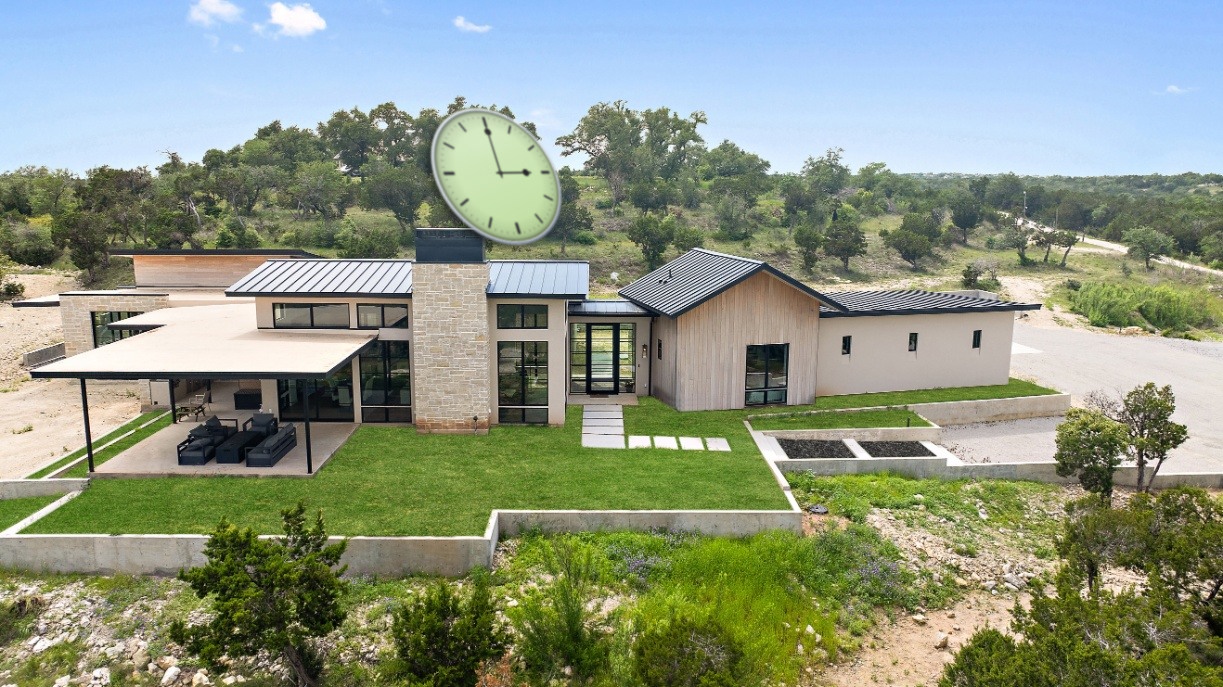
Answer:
3:00
